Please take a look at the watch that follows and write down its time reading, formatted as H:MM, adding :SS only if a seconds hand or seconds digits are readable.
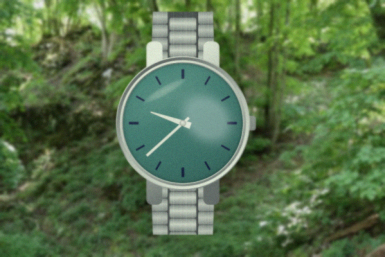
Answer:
9:38
